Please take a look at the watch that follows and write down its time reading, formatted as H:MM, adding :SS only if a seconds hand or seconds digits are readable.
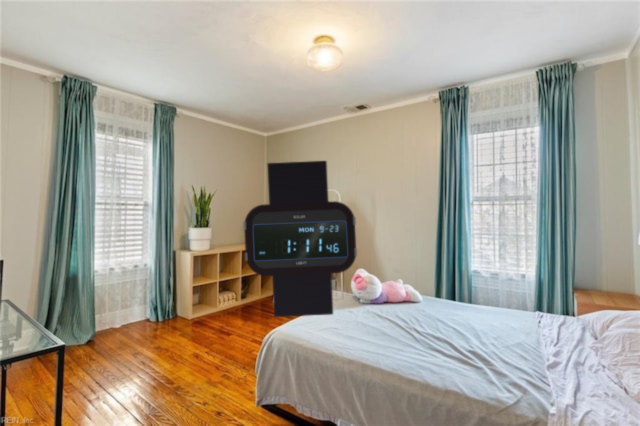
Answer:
1:11
